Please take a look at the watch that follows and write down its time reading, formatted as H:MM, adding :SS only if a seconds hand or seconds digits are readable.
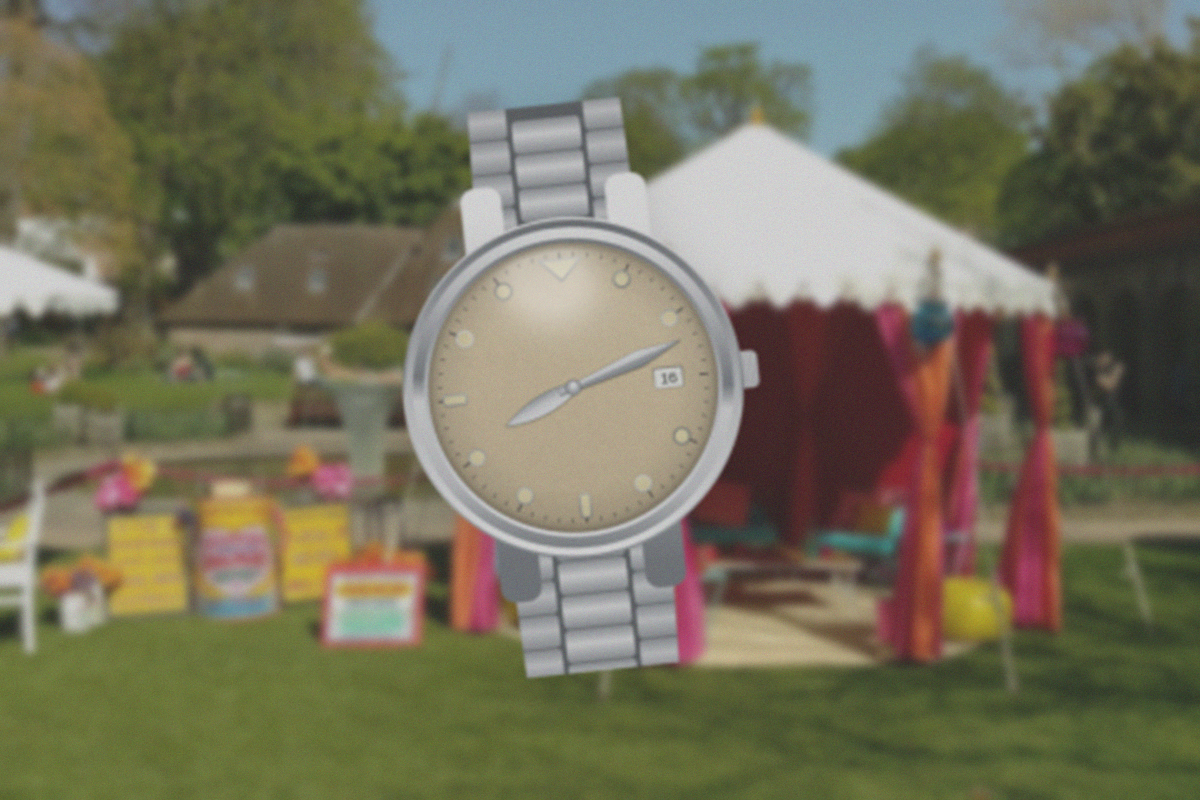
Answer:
8:12
